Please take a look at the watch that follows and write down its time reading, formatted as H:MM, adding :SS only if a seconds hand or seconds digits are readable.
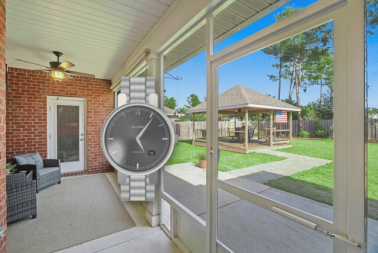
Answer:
5:06
